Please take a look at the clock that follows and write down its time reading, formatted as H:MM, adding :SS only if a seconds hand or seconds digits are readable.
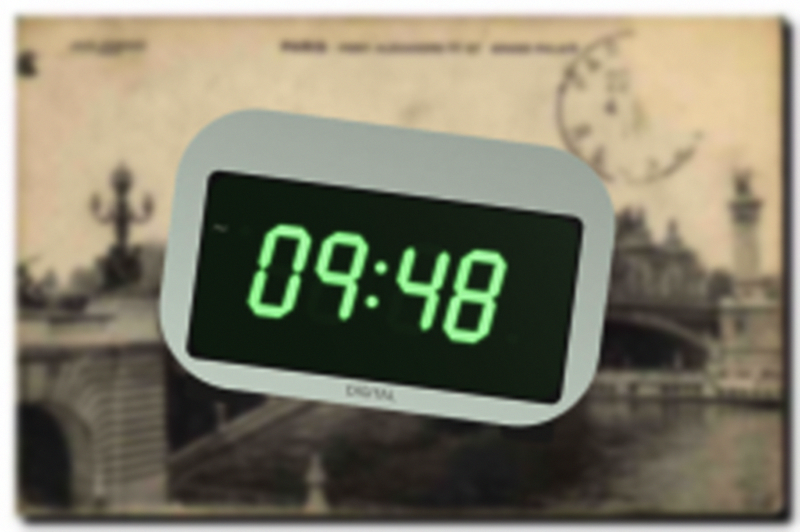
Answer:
9:48
